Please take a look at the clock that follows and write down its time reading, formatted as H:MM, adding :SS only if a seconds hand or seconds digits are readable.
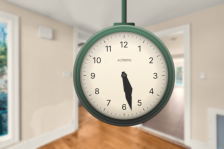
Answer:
5:28
